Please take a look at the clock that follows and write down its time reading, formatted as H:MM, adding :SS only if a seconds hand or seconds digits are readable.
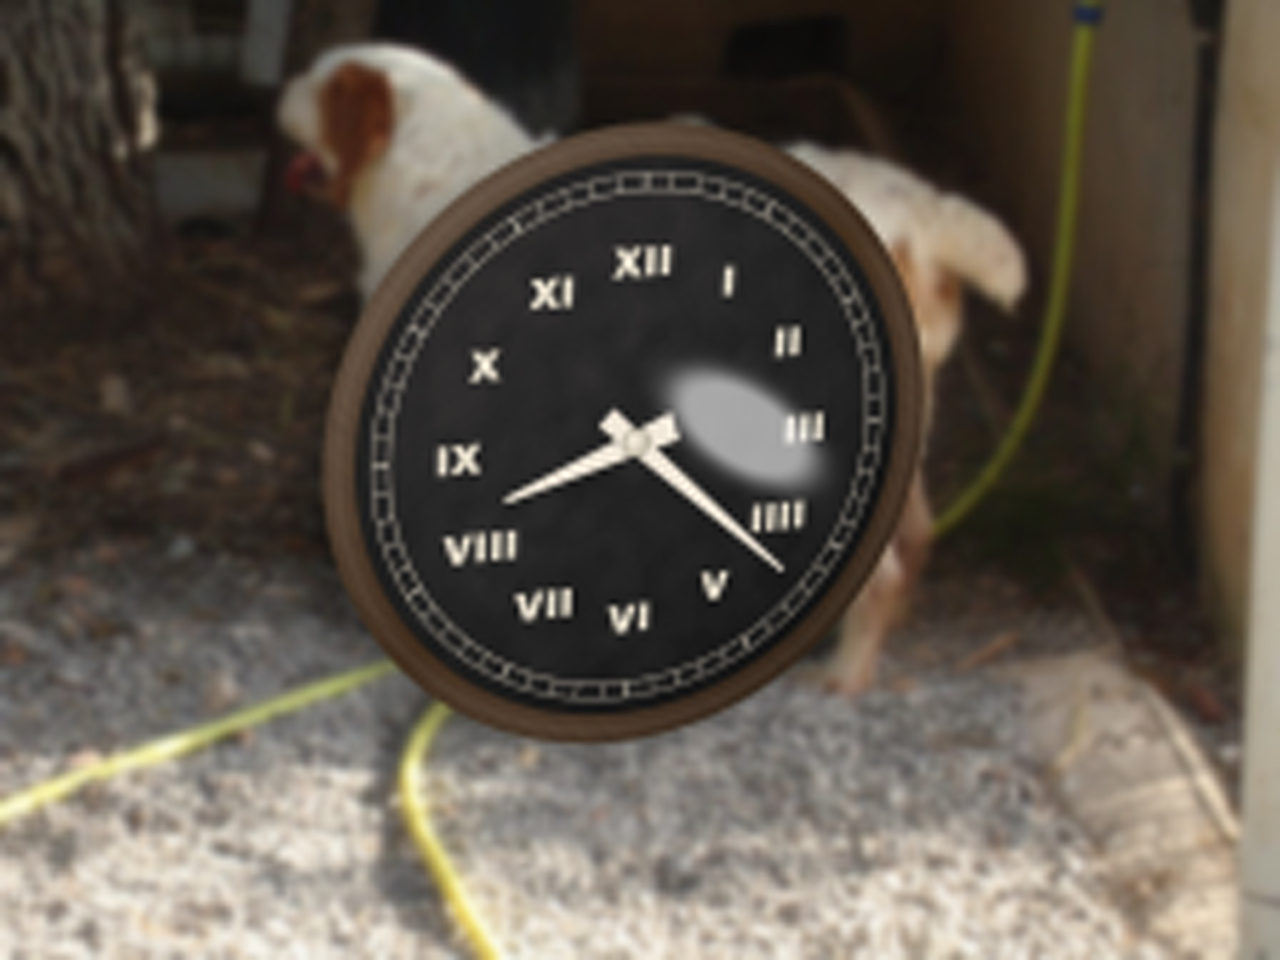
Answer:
8:22
